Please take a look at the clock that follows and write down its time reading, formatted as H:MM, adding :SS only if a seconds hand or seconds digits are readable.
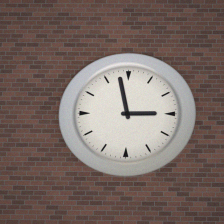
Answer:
2:58
